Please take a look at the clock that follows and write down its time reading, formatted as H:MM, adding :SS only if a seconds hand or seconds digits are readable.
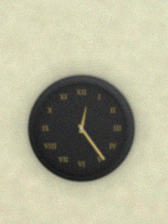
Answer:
12:24
